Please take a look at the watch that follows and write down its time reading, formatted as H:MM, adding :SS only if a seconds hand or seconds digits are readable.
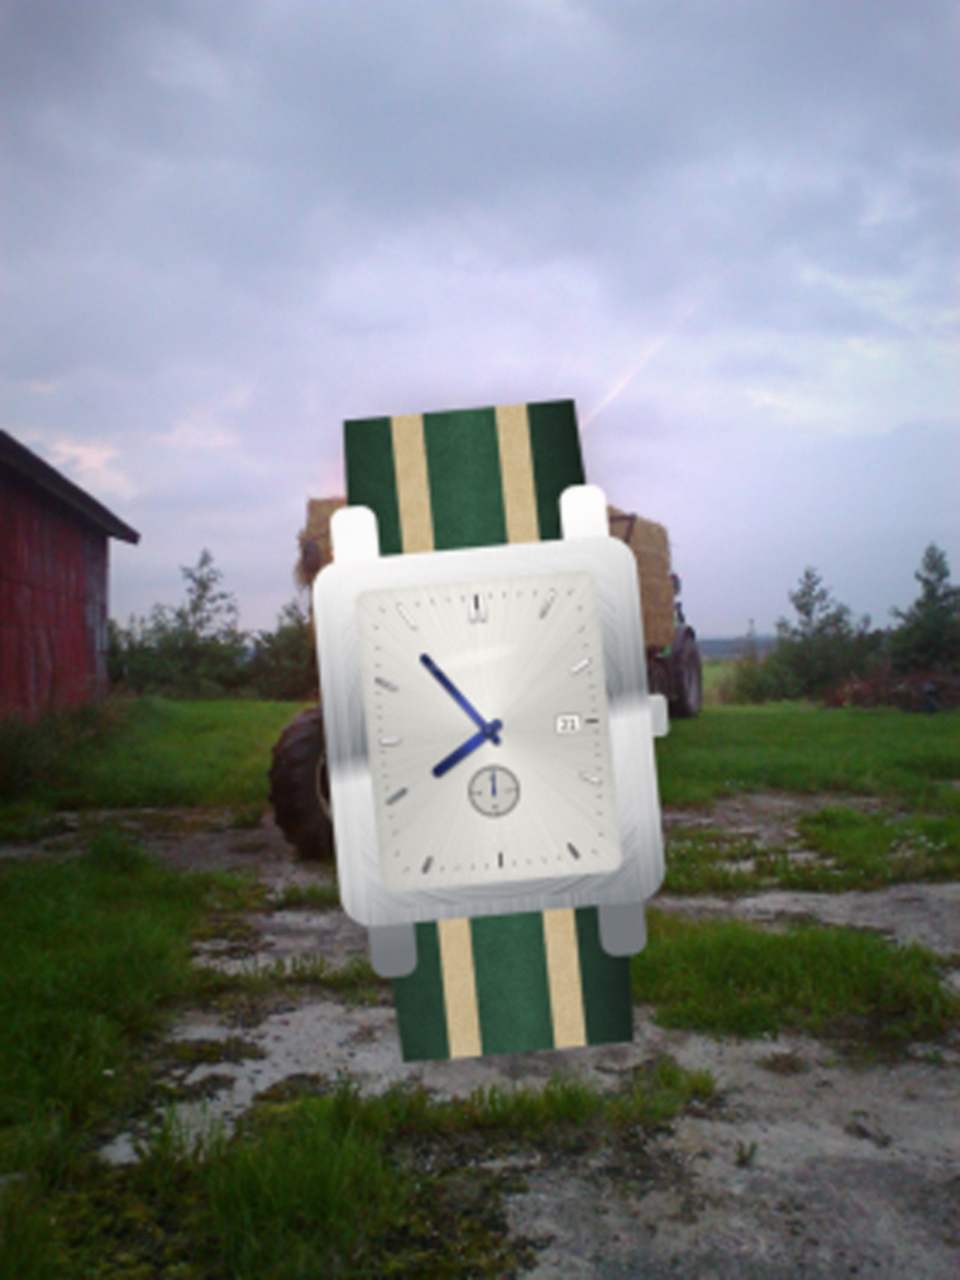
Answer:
7:54
